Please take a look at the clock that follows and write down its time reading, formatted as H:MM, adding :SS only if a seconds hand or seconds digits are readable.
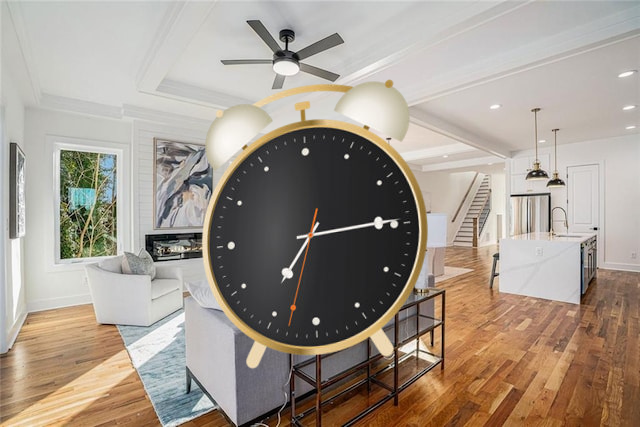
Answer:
7:14:33
